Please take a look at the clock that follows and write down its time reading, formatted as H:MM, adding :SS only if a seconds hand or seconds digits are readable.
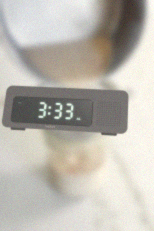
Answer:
3:33
